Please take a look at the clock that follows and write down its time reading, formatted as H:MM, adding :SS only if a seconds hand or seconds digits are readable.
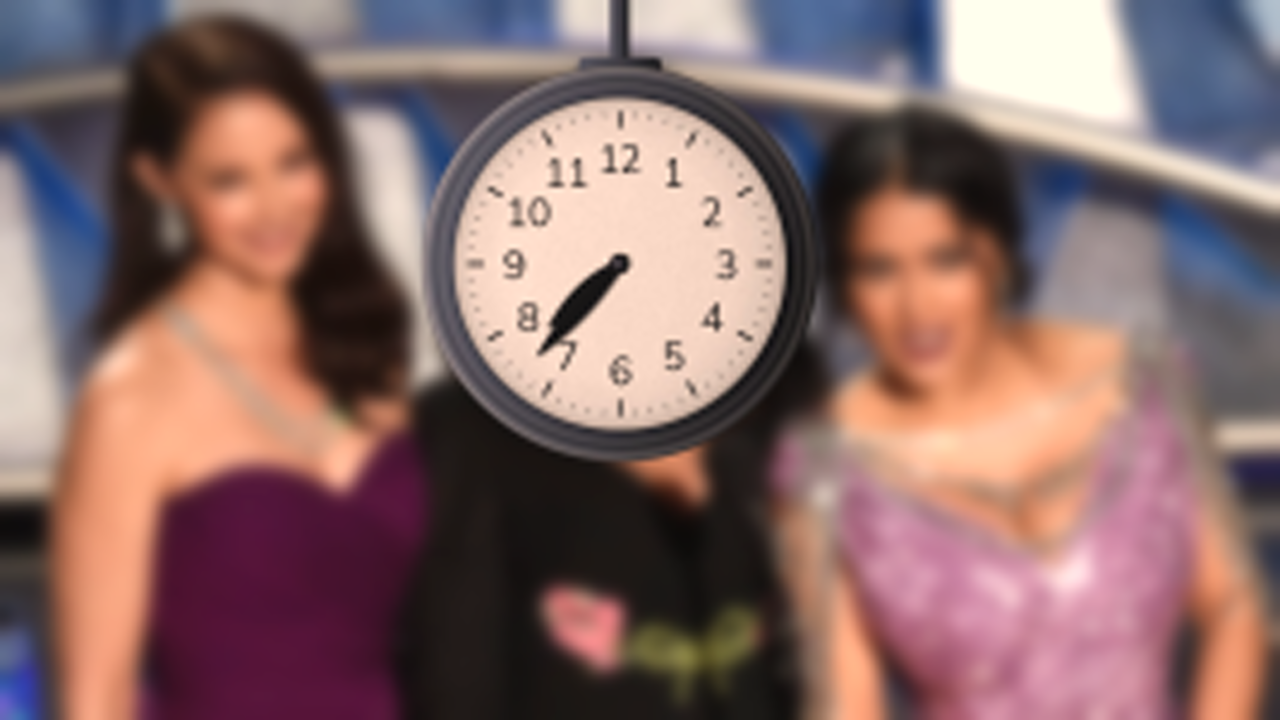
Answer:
7:37
